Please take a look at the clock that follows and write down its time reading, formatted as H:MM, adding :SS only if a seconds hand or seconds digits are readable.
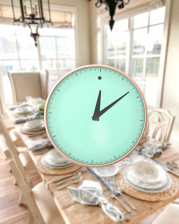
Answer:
12:08
